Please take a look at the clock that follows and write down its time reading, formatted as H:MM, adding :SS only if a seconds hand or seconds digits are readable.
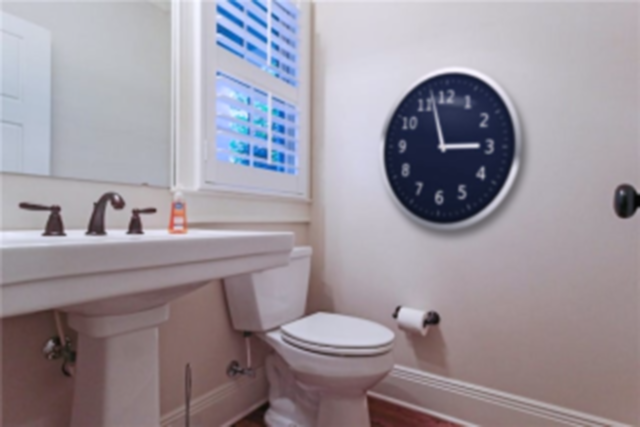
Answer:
2:57
